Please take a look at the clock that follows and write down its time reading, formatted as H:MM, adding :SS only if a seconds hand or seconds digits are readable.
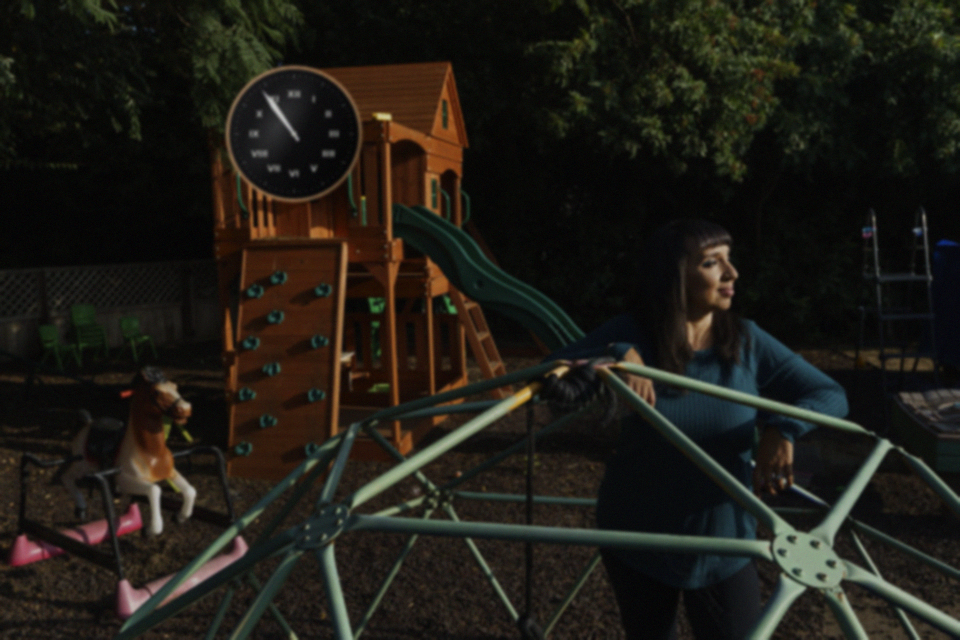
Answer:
10:54
